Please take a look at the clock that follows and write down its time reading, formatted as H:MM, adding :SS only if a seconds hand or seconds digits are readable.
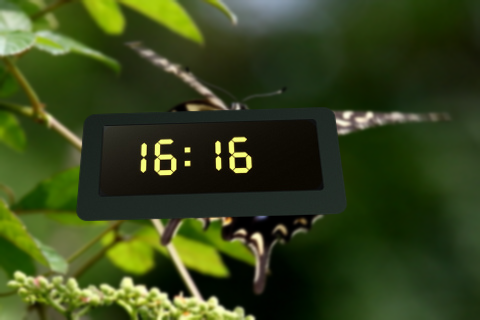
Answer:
16:16
